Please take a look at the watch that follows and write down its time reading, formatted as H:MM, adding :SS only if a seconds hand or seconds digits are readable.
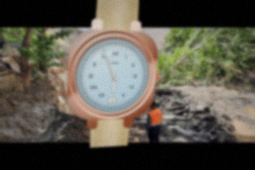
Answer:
5:56
